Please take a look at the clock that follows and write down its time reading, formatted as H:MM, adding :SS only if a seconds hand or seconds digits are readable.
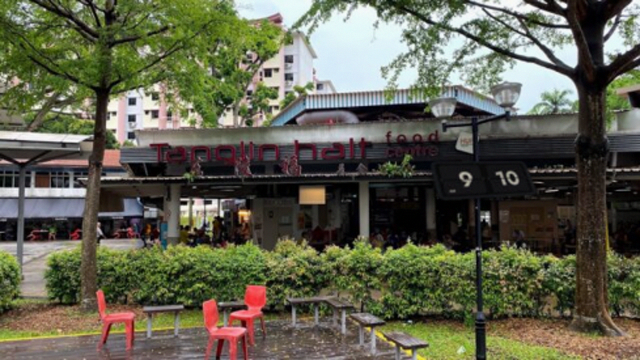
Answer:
9:10
